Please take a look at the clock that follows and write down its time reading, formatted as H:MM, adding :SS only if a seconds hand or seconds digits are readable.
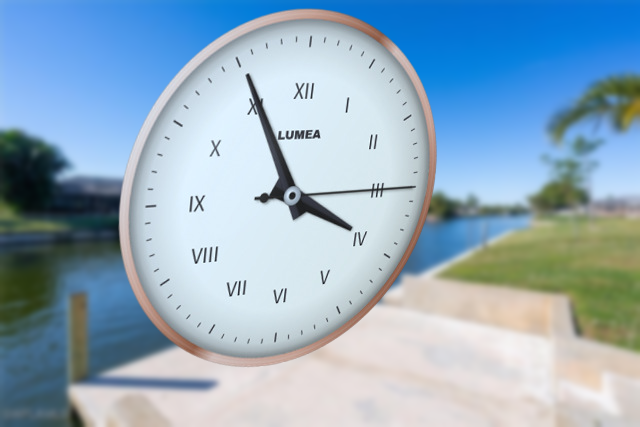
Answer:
3:55:15
